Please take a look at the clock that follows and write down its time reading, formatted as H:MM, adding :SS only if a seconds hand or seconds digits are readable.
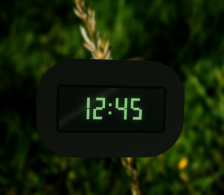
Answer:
12:45
